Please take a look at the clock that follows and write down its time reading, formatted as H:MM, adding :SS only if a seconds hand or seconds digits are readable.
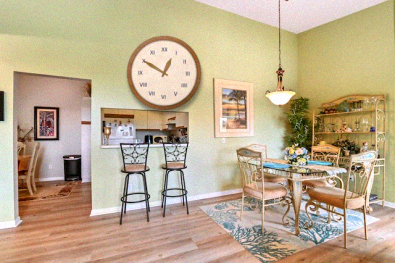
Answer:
12:50
